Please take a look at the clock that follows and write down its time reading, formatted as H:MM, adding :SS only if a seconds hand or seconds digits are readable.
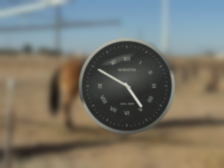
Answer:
4:50
